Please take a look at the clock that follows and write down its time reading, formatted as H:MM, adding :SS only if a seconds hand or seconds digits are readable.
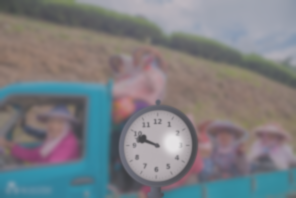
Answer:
9:48
